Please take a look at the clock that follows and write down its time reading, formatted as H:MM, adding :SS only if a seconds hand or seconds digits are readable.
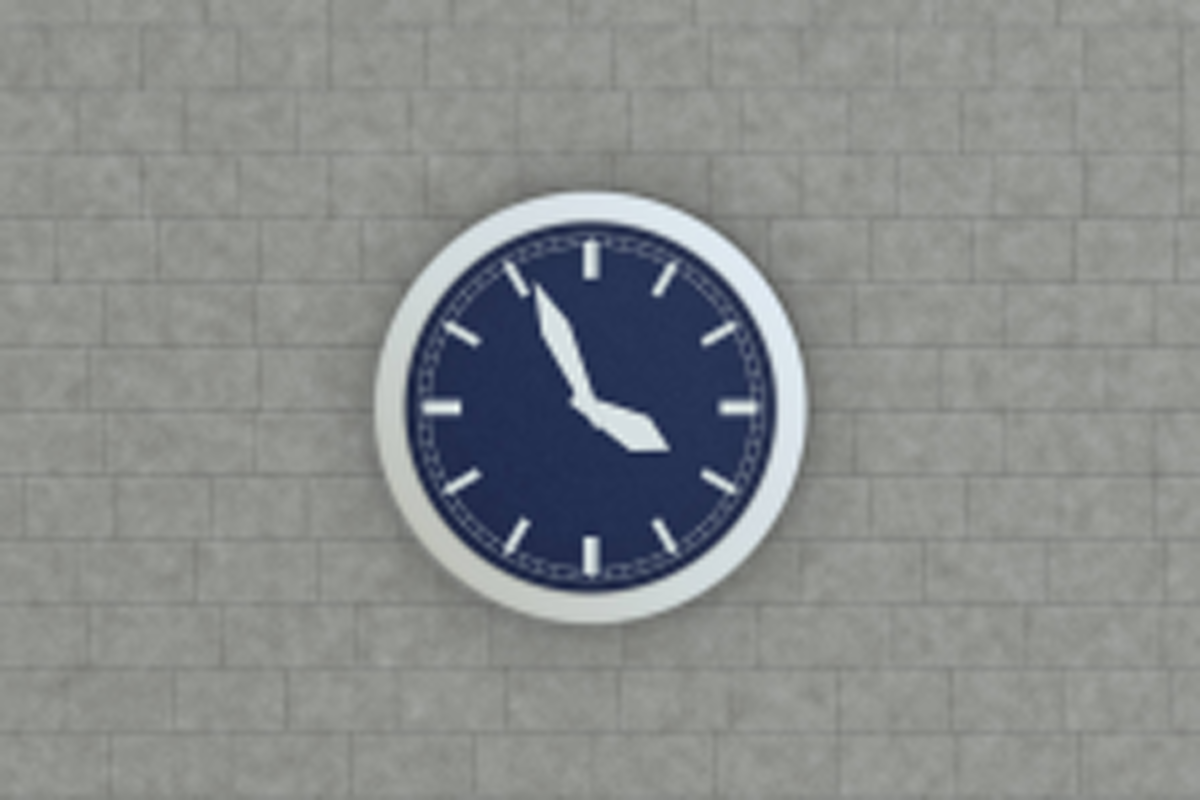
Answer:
3:56
